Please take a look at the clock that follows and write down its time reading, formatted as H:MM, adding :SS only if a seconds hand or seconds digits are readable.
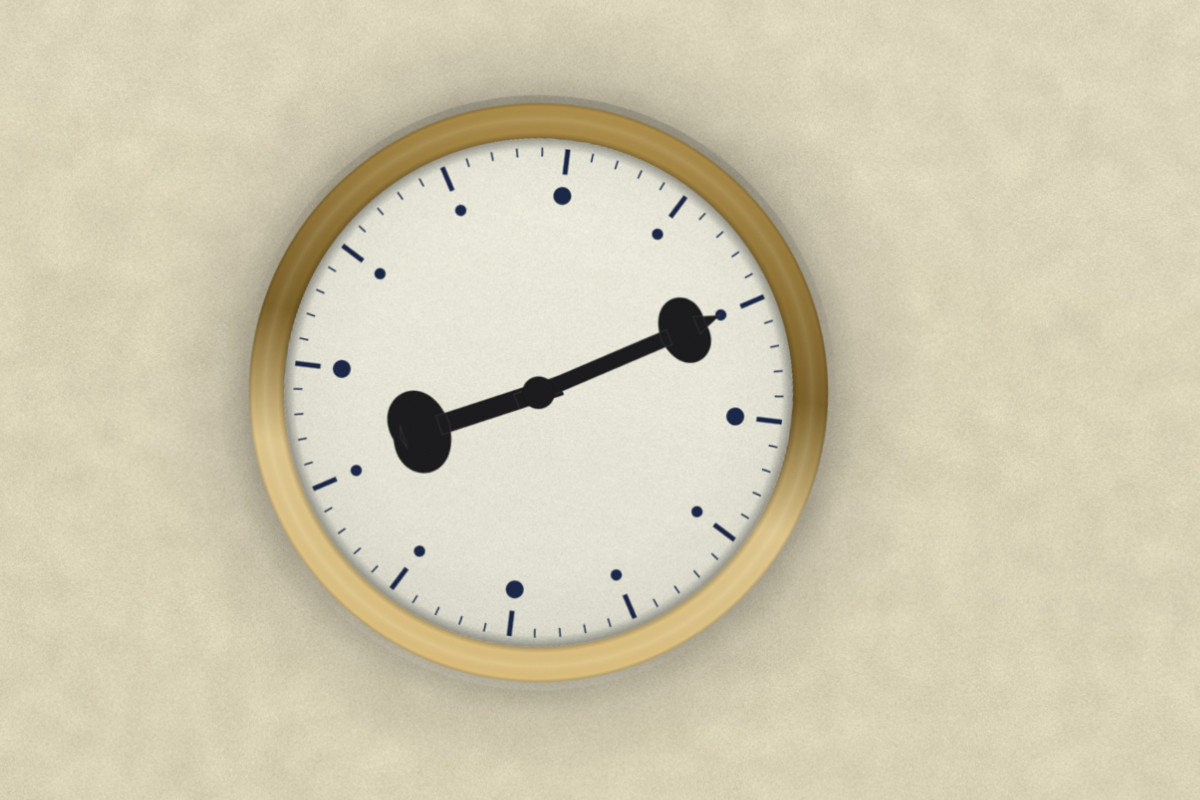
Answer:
8:10
